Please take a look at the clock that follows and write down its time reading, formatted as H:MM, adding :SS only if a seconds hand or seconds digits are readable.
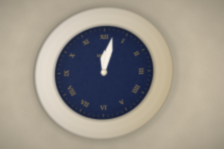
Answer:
12:02
